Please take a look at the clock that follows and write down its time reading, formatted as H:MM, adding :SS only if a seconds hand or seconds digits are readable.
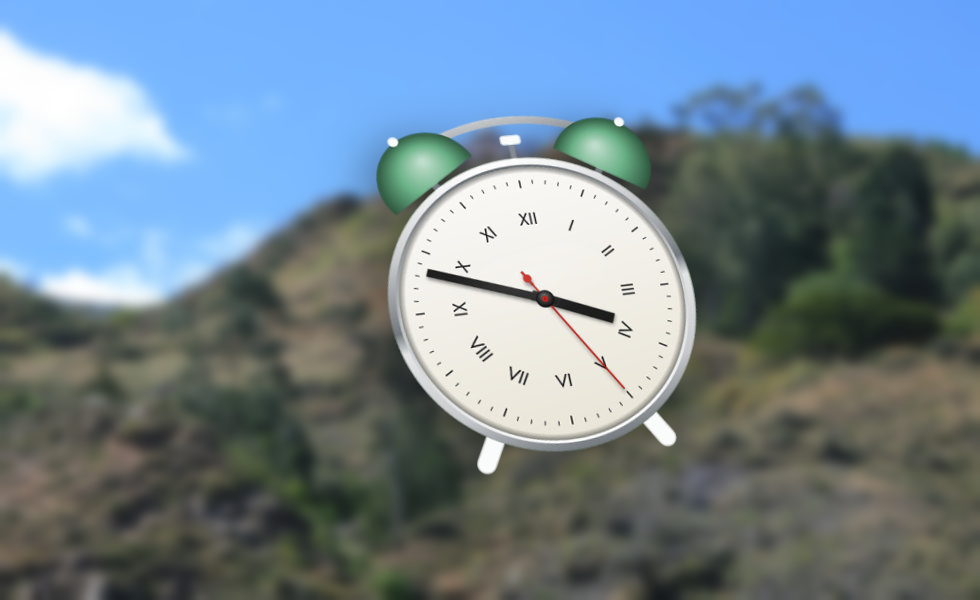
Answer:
3:48:25
